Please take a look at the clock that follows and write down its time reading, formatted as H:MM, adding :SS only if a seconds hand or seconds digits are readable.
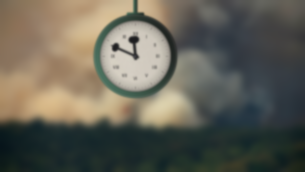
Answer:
11:49
